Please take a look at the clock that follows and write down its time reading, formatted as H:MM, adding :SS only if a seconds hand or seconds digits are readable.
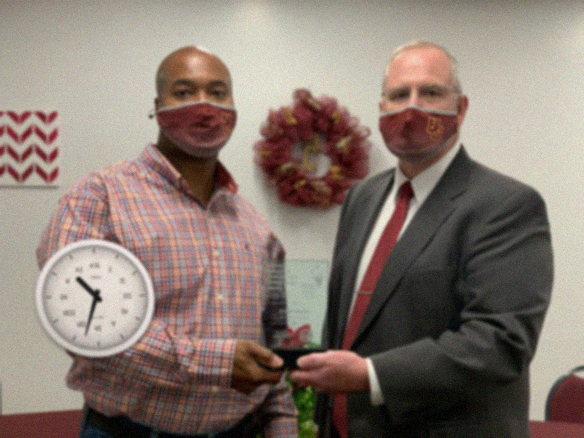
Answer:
10:33
